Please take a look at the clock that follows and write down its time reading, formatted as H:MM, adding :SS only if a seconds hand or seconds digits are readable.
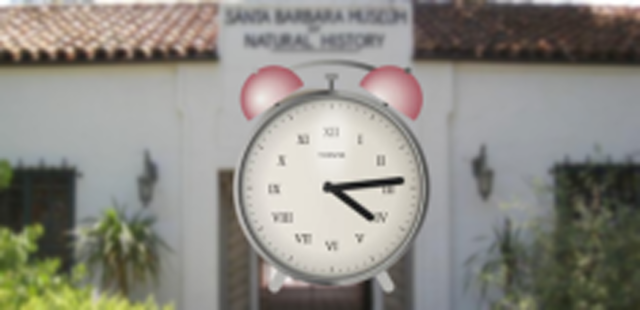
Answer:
4:14
